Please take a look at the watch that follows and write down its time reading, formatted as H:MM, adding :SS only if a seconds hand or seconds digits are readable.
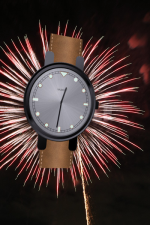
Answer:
12:31
